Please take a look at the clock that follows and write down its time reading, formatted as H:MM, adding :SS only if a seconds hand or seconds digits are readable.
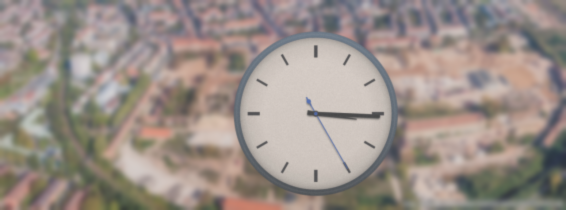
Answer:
3:15:25
